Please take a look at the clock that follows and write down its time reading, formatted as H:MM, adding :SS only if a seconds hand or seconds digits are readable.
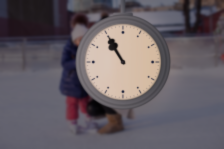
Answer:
10:55
